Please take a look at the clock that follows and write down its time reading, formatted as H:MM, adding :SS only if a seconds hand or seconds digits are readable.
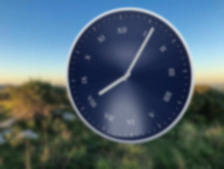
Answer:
8:06
